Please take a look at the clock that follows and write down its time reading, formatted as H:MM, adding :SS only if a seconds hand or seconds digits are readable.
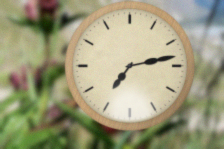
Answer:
7:13
